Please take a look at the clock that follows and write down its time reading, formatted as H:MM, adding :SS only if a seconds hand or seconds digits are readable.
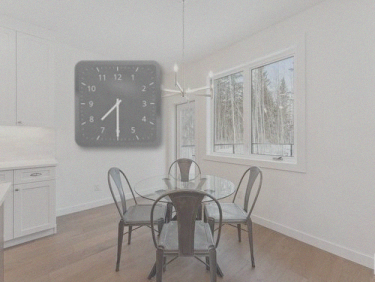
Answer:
7:30
